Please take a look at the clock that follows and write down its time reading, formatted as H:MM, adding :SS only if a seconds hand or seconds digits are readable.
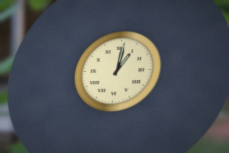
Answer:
1:01
